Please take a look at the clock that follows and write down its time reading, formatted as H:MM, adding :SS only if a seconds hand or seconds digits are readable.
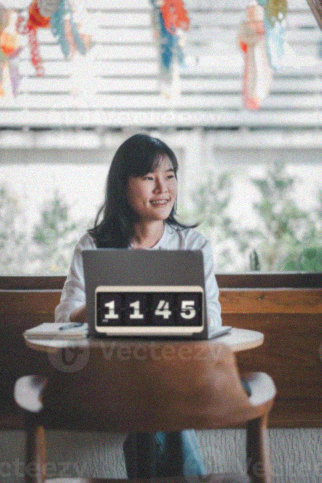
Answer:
11:45
